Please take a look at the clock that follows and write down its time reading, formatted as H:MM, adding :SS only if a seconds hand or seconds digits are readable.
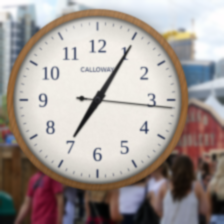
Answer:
7:05:16
